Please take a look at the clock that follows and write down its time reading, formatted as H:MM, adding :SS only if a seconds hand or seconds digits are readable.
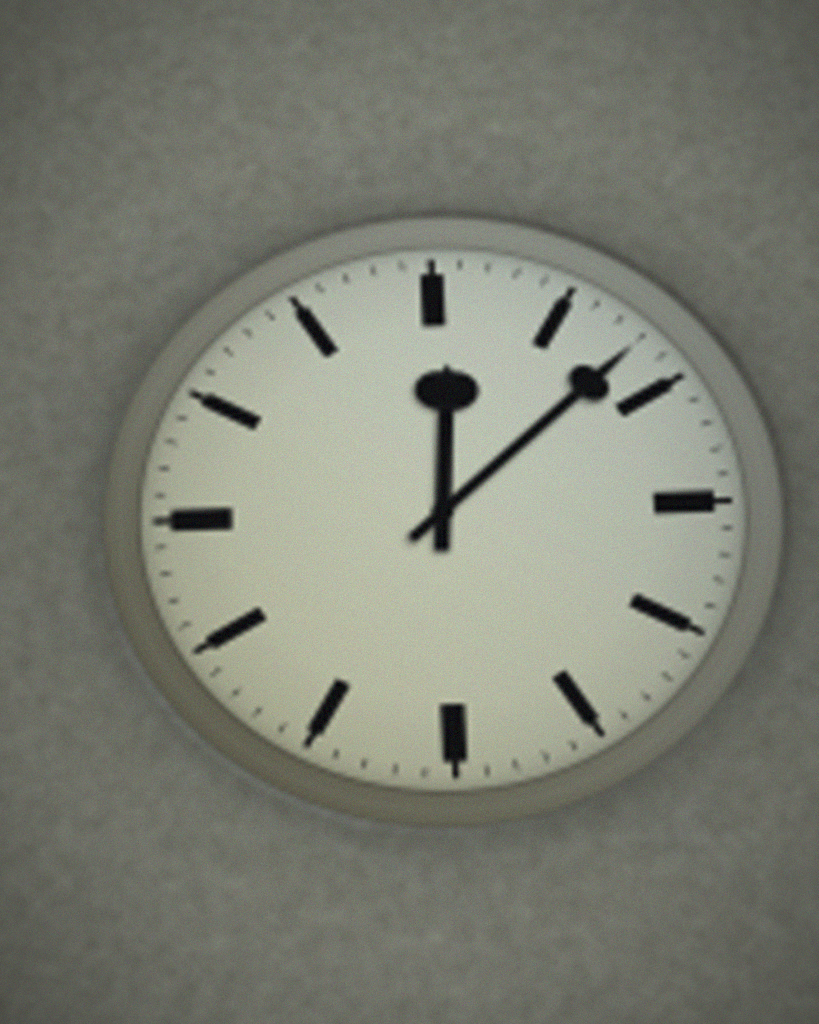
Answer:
12:08
